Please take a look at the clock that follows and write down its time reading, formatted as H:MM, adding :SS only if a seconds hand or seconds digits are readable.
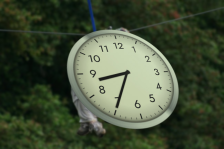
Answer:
8:35
